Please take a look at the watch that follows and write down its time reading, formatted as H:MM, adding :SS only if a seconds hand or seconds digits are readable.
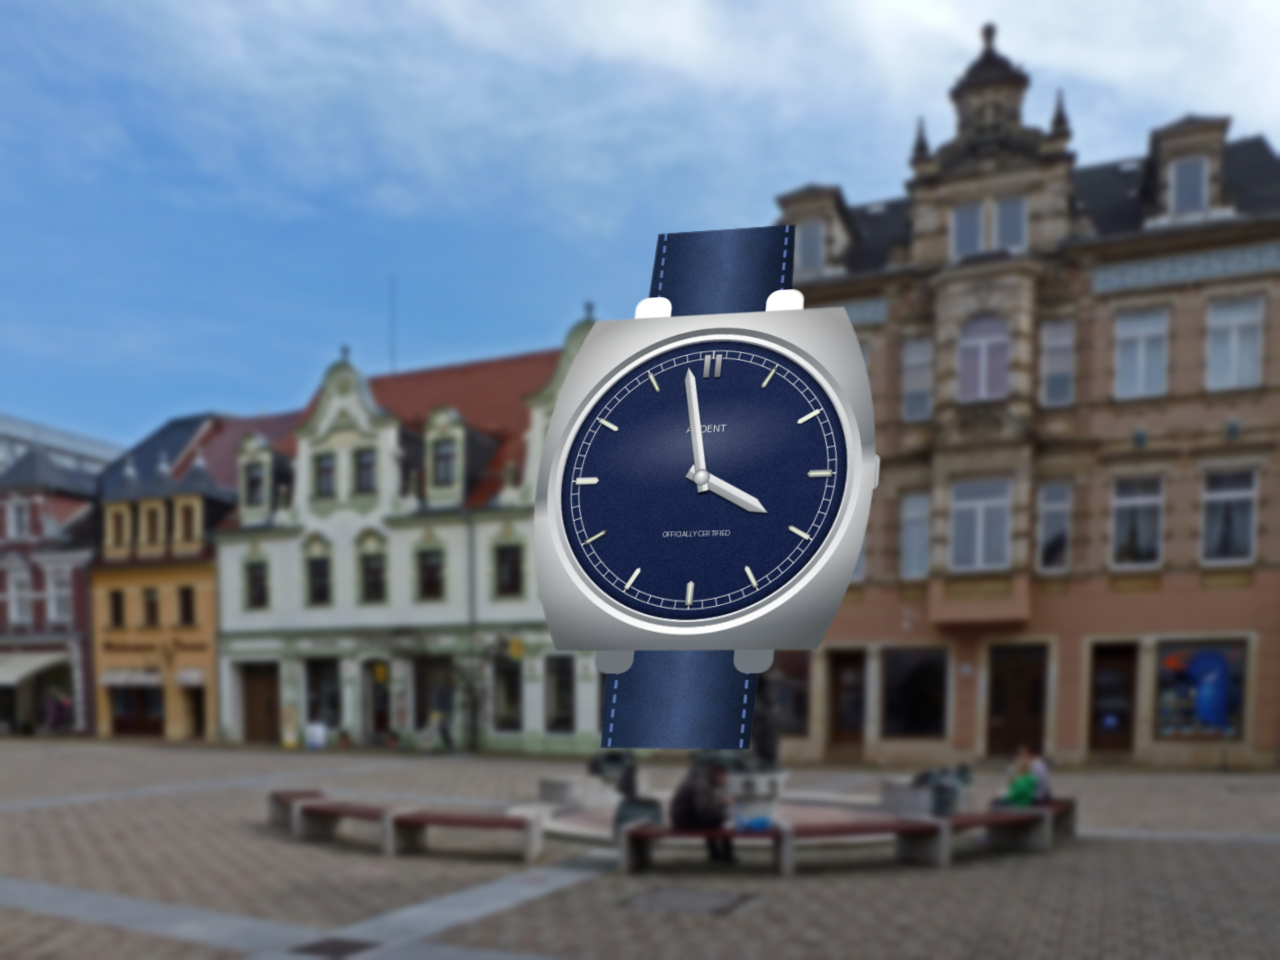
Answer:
3:58
